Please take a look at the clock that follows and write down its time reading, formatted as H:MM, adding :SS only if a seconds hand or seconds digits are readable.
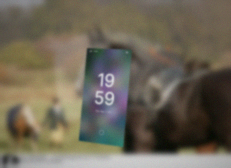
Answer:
19:59
